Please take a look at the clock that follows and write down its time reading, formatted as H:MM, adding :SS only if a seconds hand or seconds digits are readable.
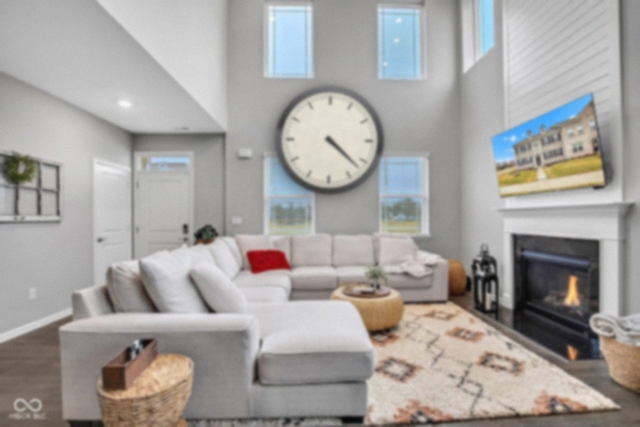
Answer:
4:22
